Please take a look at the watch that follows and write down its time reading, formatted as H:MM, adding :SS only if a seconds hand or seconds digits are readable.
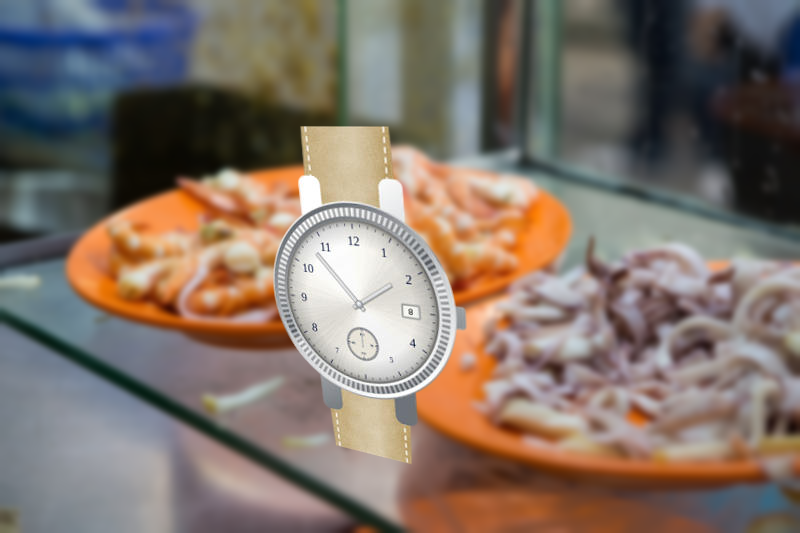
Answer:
1:53
